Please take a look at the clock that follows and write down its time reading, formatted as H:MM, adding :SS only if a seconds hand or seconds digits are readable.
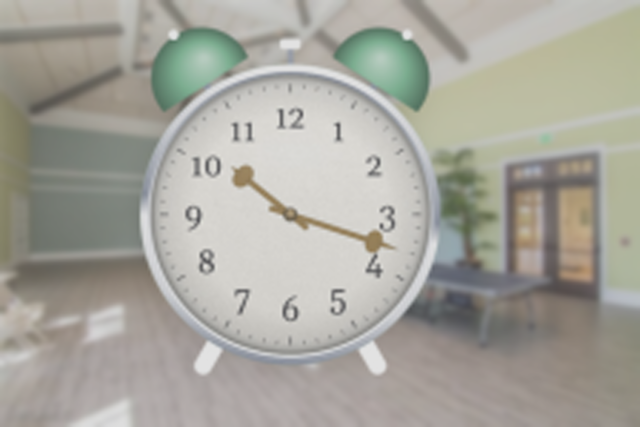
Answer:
10:18
